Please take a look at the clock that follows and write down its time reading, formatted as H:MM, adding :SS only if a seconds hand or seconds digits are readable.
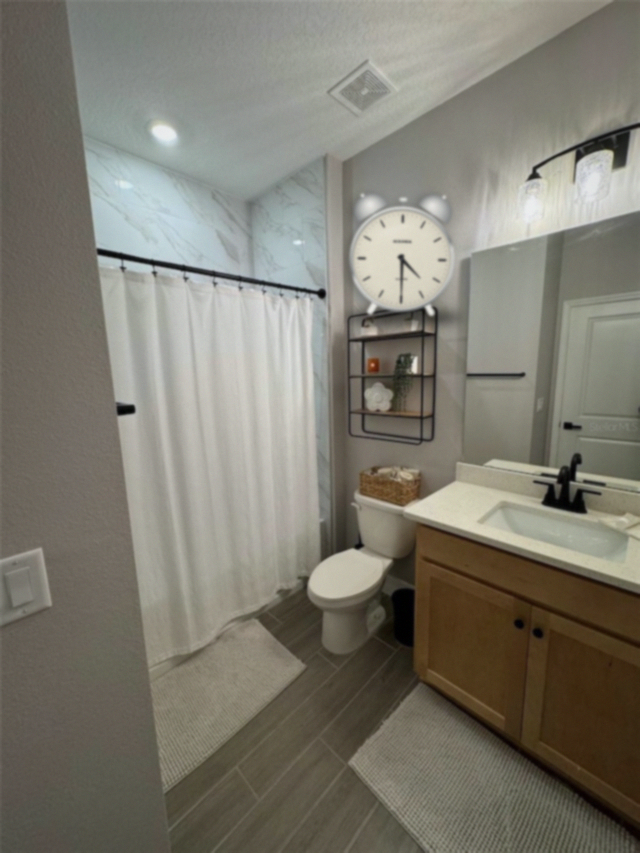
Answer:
4:30
